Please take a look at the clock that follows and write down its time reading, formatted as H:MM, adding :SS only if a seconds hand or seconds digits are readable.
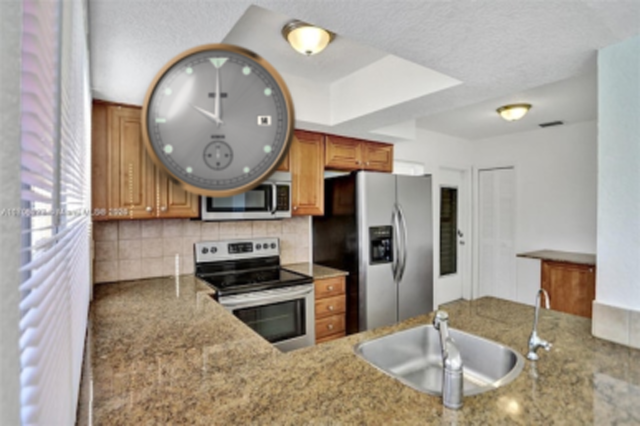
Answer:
10:00
